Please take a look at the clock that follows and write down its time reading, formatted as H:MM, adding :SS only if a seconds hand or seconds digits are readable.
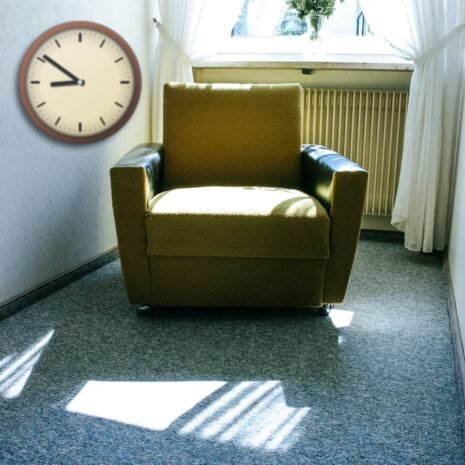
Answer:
8:51
